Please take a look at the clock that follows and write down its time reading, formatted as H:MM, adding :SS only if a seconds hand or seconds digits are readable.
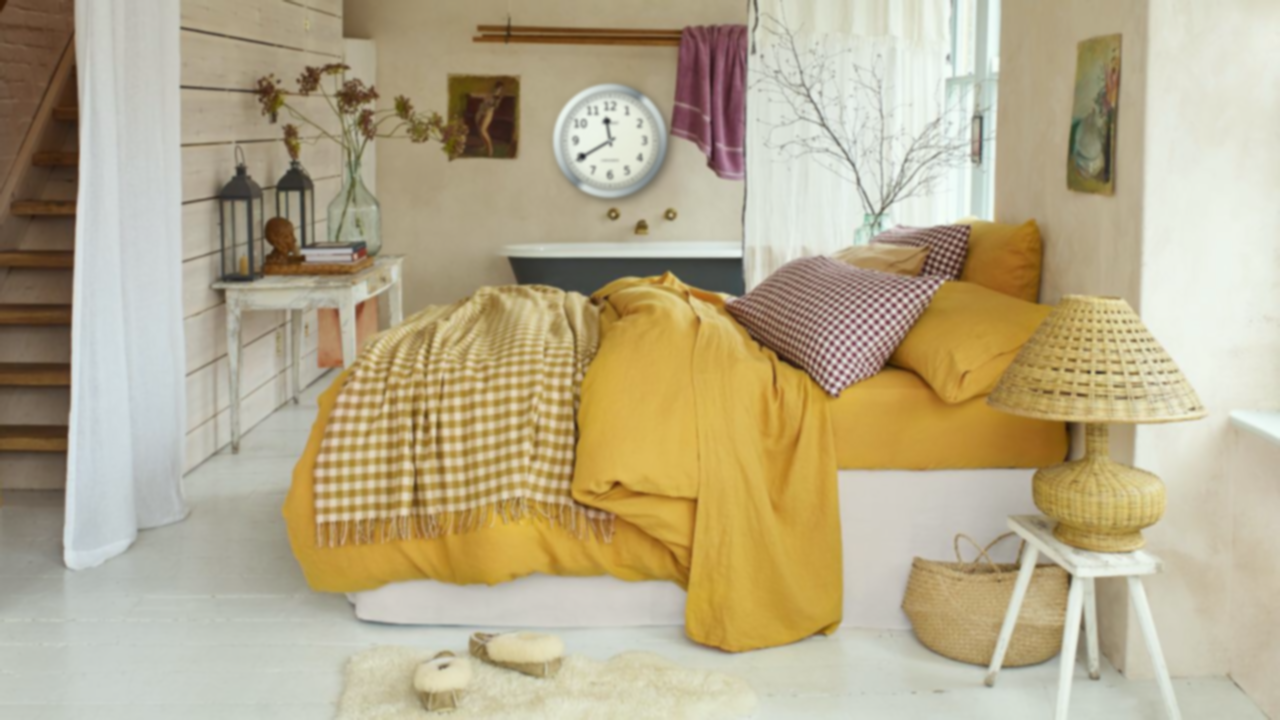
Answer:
11:40
